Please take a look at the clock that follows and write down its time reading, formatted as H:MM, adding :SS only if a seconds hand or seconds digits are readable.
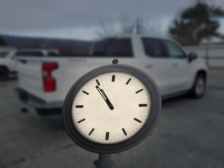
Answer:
10:54
